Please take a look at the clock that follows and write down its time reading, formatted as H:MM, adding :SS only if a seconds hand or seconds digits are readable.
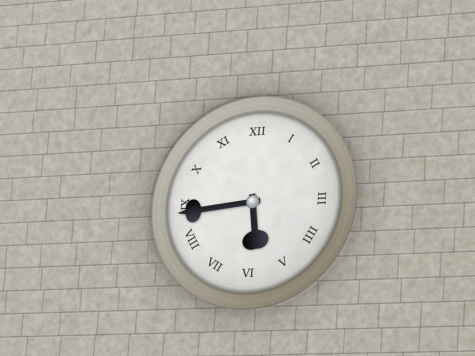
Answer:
5:44
